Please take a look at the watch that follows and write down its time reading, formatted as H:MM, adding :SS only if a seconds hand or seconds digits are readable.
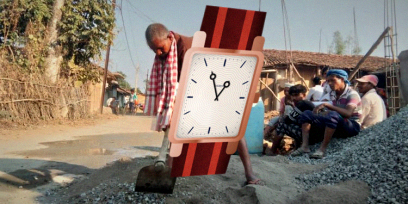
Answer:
12:56
